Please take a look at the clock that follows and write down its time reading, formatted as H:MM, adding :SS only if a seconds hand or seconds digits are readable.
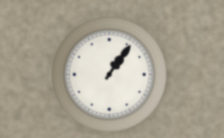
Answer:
1:06
